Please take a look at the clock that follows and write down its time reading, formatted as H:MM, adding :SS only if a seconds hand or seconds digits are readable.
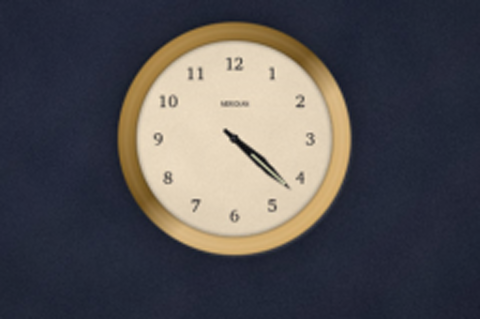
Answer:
4:22
